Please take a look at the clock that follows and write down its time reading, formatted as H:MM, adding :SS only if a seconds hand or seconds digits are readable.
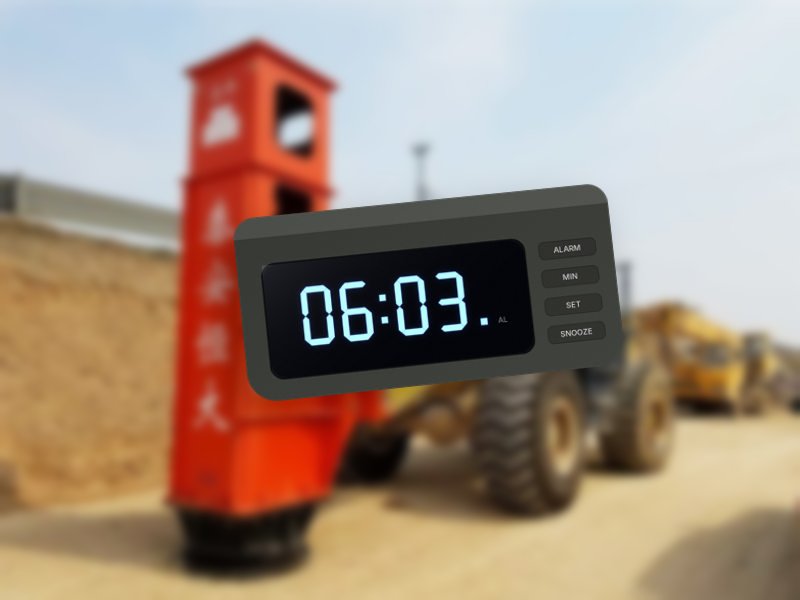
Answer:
6:03
